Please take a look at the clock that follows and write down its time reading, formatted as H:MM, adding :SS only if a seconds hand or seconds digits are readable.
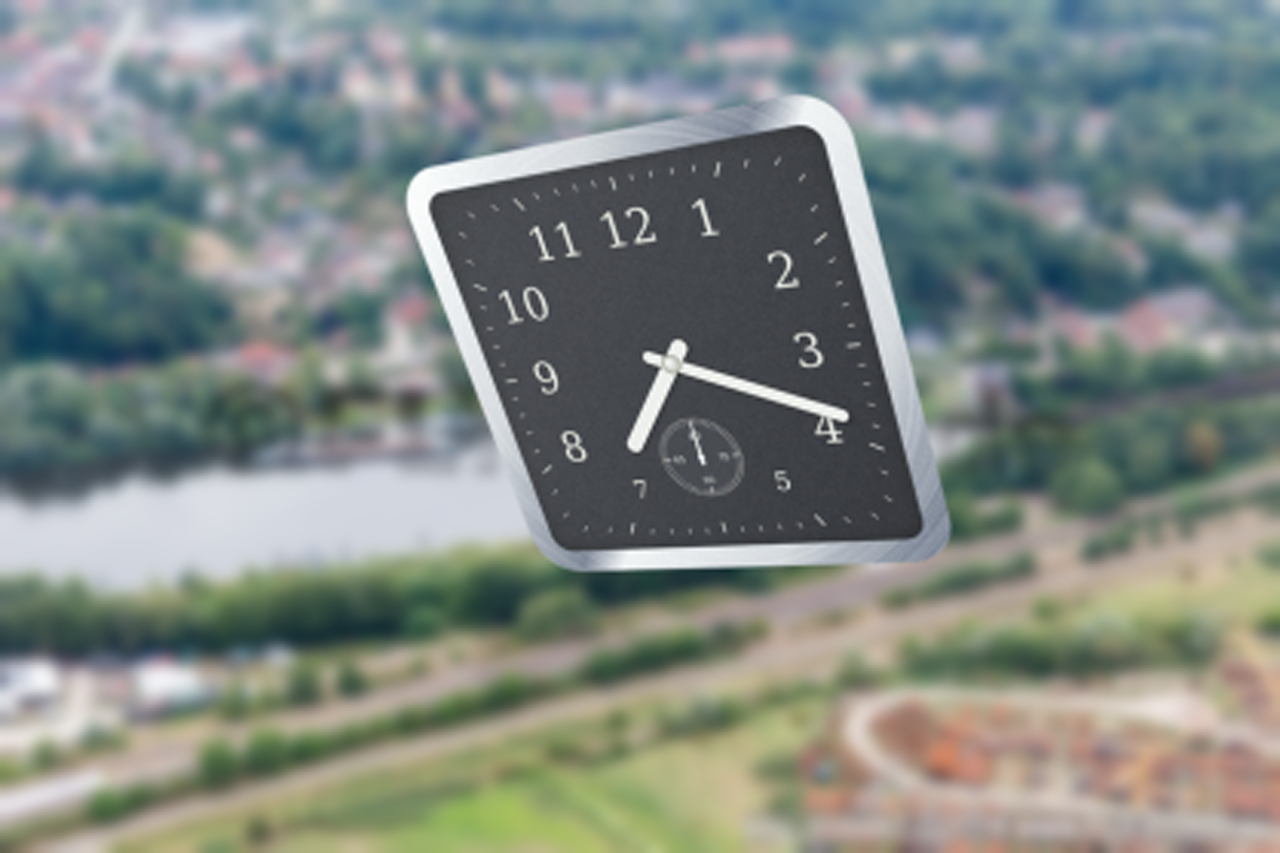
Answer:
7:19
